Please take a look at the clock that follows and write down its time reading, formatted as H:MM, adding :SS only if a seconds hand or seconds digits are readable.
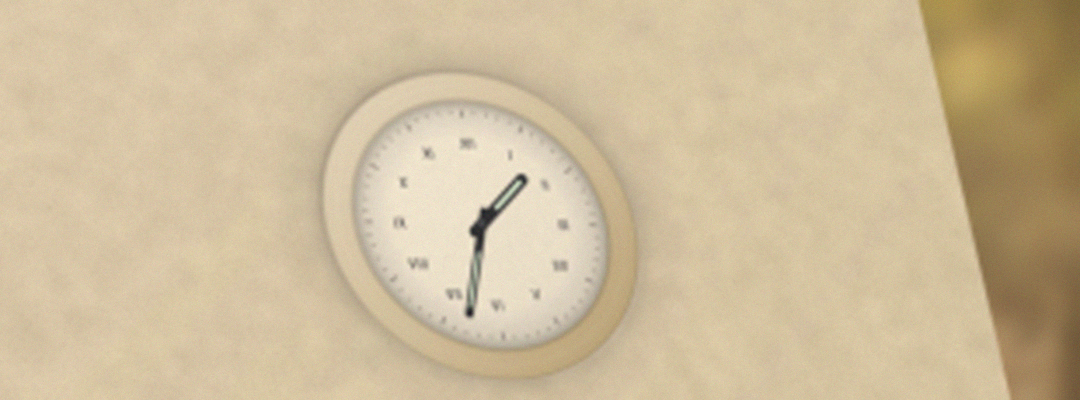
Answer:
1:33
